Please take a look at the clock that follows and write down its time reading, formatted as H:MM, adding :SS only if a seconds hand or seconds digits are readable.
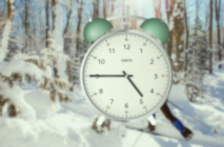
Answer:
4:45
